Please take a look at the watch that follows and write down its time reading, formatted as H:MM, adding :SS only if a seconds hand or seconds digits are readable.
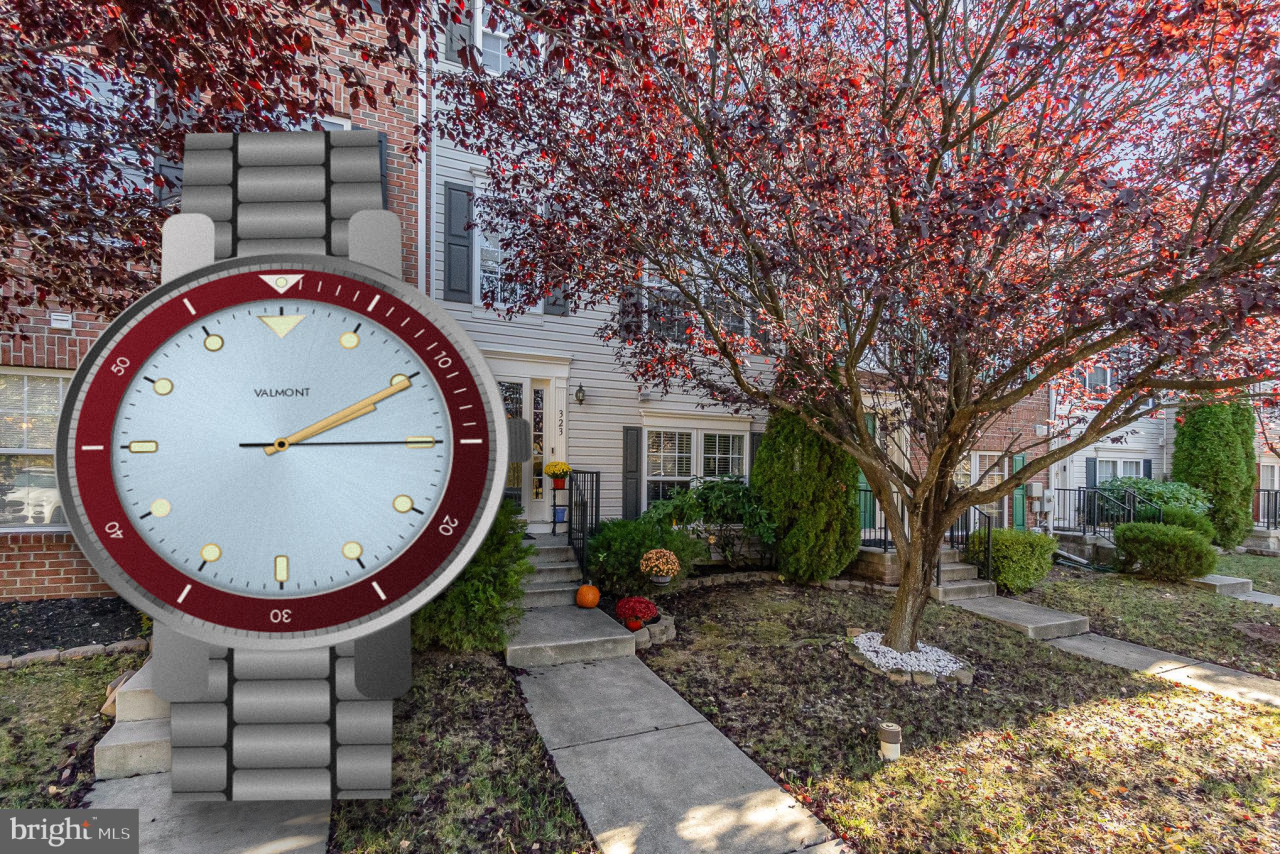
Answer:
2:10:15
